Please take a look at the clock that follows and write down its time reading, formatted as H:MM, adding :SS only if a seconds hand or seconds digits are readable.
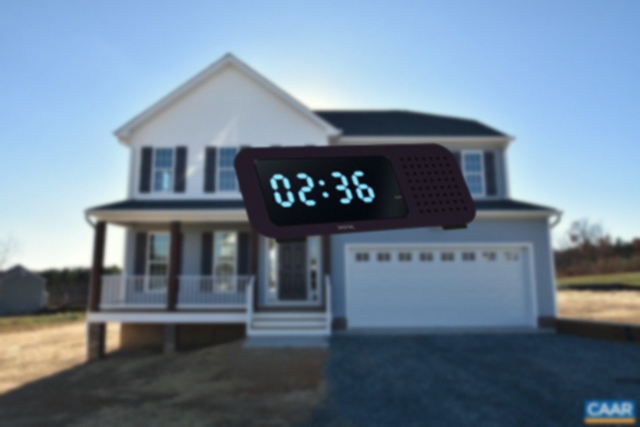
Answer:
2:36
